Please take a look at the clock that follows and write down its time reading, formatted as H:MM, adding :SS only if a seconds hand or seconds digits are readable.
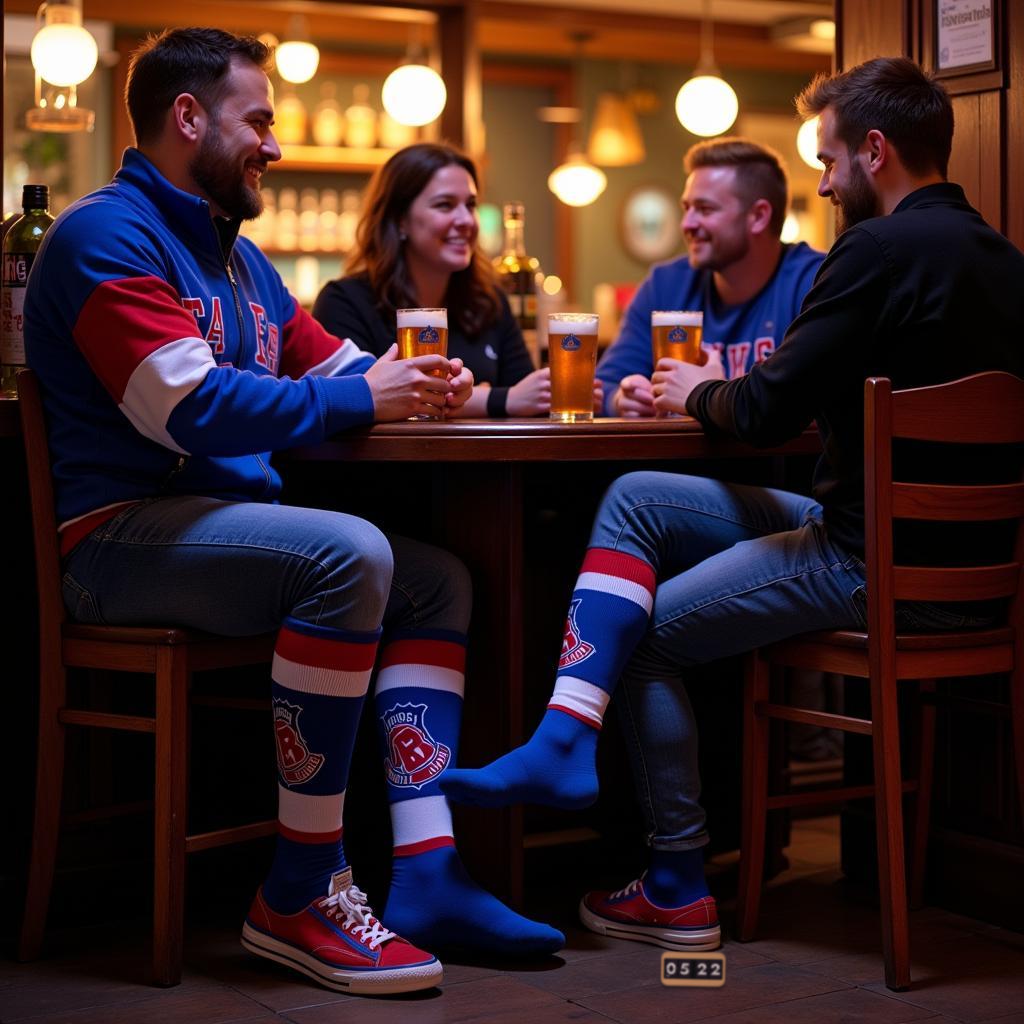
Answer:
5:22
